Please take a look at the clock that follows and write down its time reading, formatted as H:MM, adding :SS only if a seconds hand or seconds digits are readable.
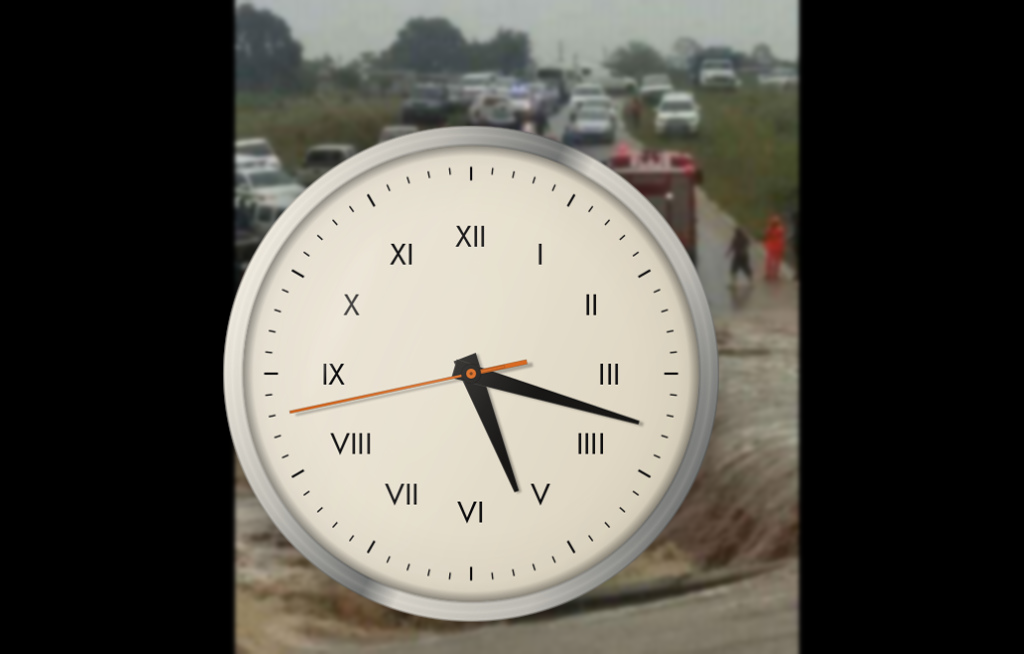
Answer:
5:17:43
